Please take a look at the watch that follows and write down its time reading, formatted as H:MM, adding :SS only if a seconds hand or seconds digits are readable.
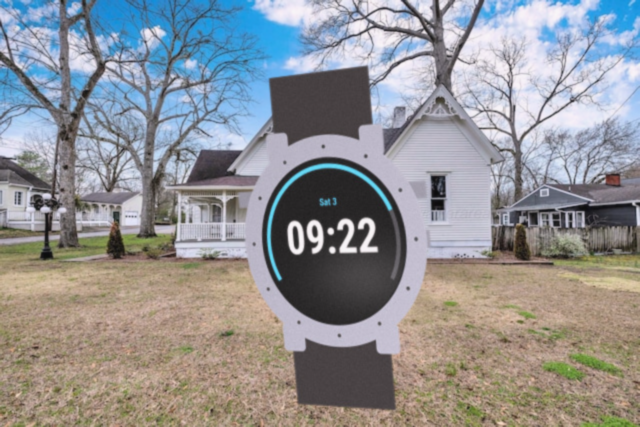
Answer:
9:22
